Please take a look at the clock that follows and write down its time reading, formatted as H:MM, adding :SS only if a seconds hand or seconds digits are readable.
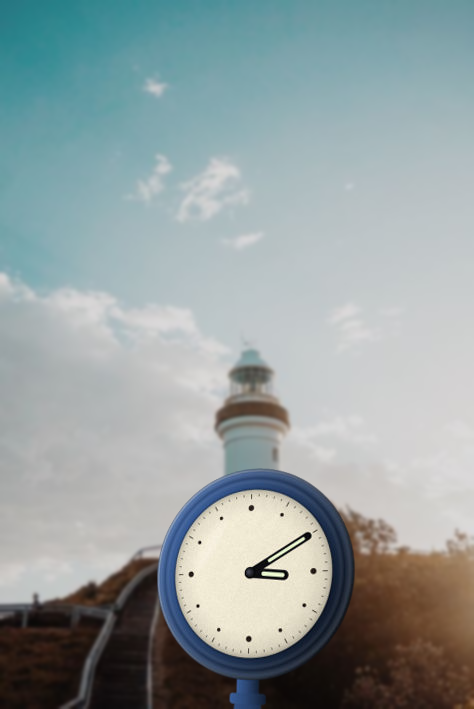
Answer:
3:10
